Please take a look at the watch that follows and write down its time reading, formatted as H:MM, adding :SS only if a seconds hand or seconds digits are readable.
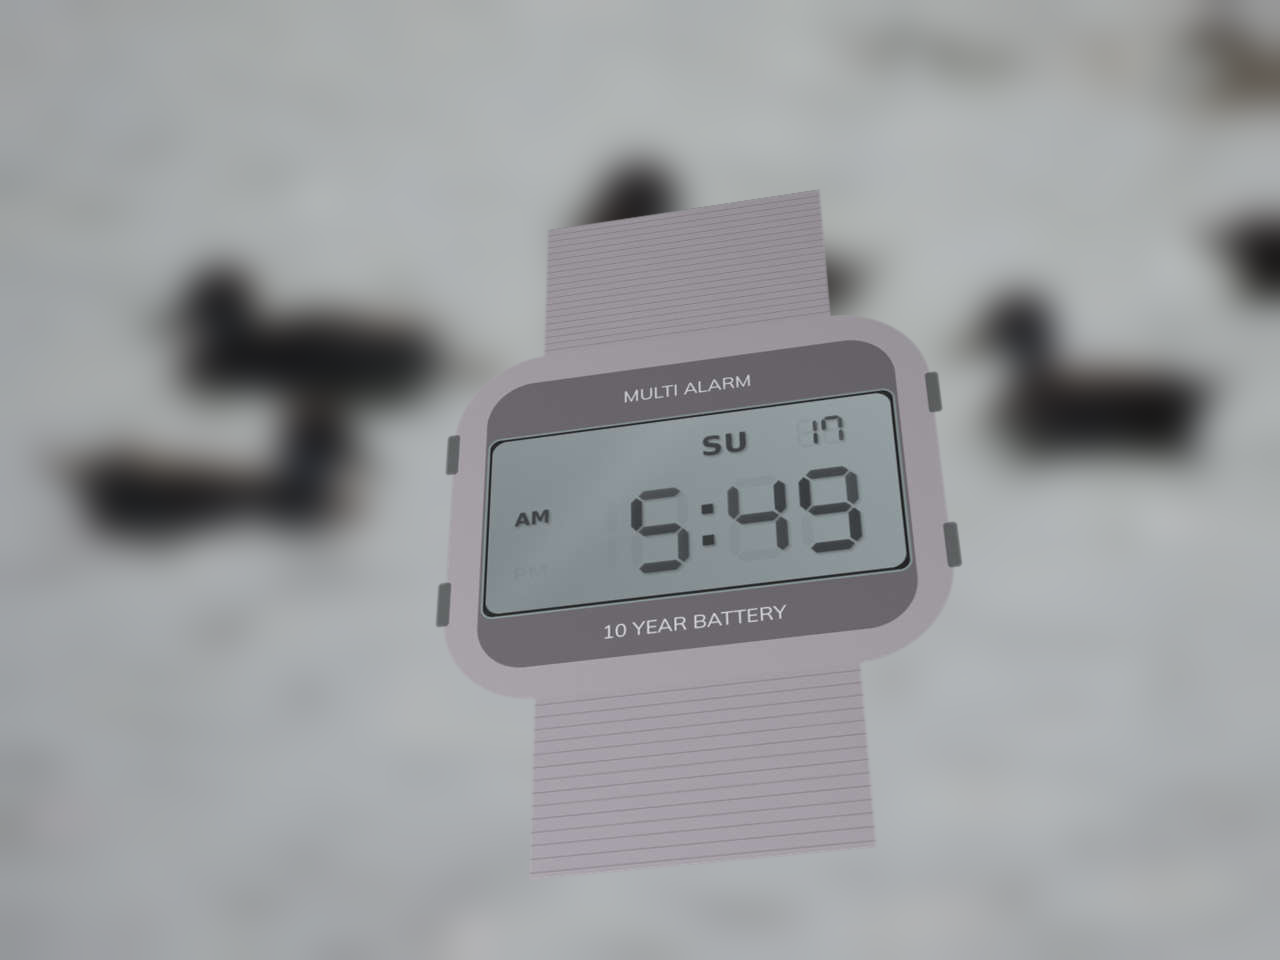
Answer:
5:49
